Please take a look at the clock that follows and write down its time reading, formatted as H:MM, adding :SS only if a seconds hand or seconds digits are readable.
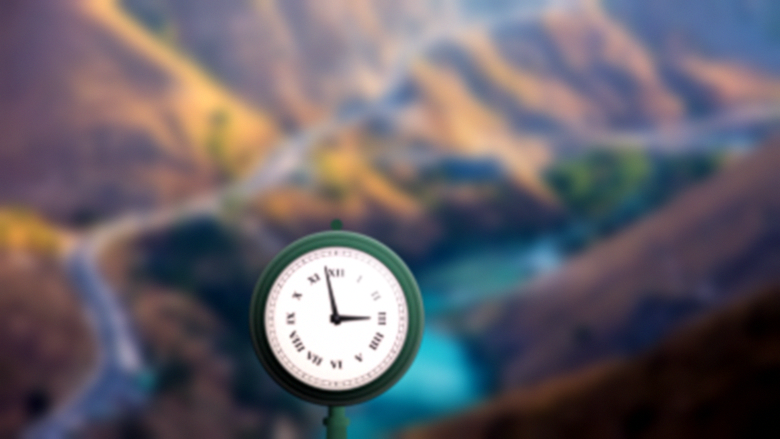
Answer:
2:58
